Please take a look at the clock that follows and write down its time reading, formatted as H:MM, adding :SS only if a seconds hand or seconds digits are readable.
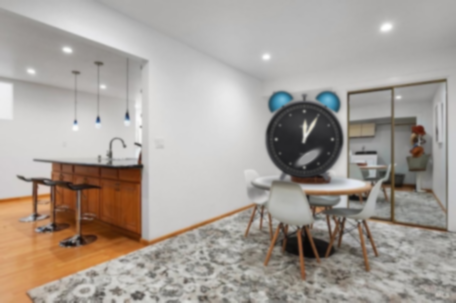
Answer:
12:05
